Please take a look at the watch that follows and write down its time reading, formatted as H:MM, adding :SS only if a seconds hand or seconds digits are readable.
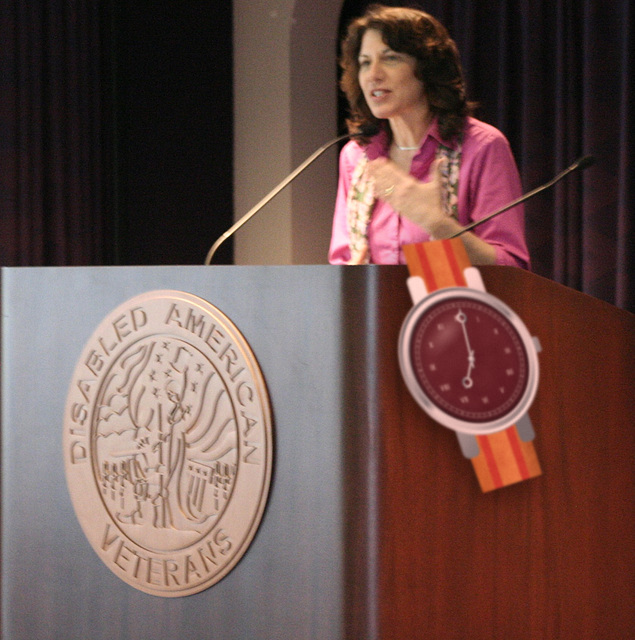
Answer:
7:01
